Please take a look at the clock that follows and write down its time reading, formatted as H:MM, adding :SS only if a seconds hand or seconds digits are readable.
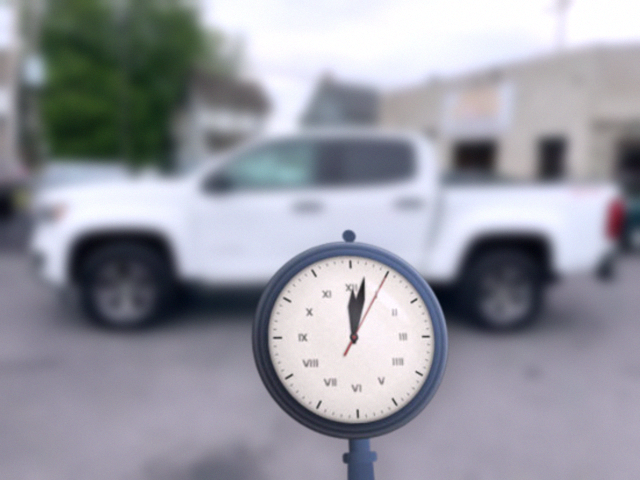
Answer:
12:02:05
